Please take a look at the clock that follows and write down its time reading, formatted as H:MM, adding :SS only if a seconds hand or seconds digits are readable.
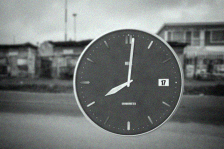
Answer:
8:01
